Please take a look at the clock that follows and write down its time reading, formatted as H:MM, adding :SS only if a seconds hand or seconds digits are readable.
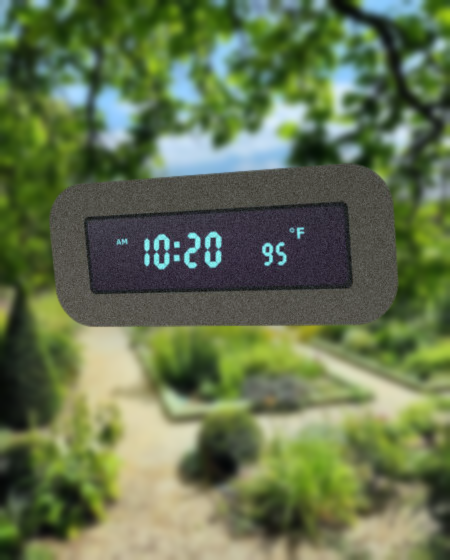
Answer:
10:20
